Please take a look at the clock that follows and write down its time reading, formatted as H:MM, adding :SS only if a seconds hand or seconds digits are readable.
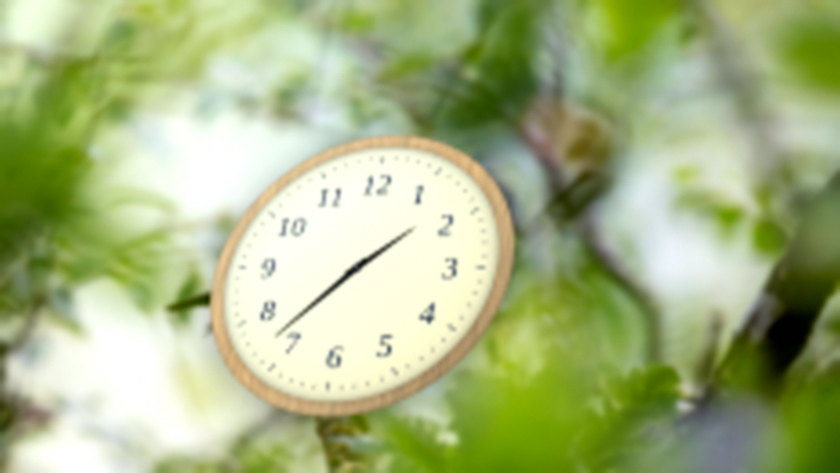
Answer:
1:37
